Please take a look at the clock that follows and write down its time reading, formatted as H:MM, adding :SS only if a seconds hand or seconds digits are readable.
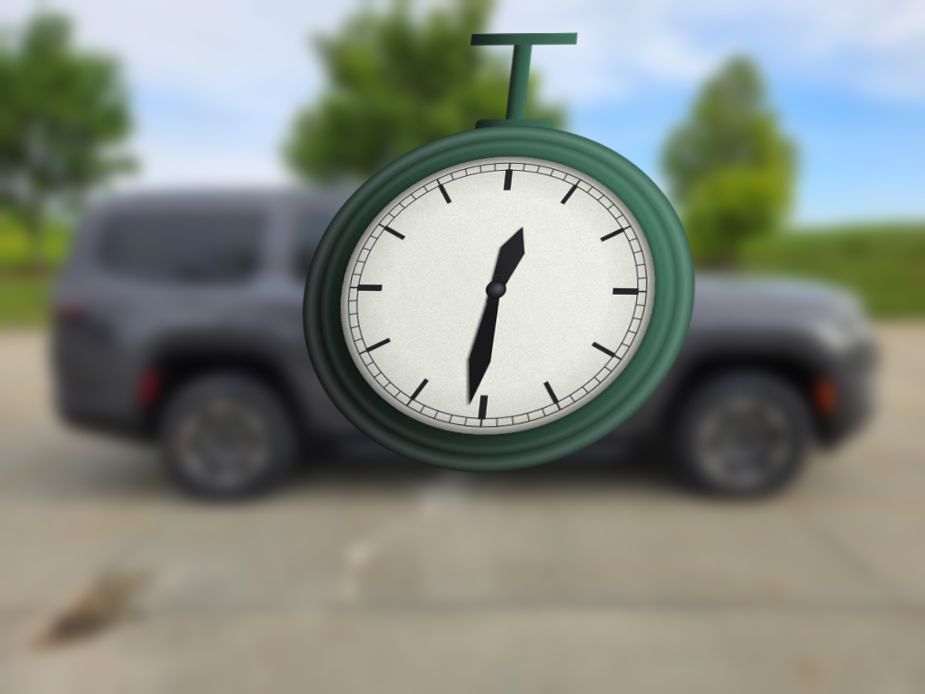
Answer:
12:31
